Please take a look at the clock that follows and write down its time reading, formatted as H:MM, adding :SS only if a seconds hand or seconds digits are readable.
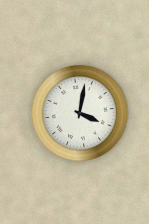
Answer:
4:03
